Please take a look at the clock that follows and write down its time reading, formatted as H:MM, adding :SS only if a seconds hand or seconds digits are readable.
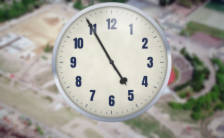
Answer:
4:55
